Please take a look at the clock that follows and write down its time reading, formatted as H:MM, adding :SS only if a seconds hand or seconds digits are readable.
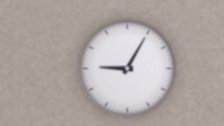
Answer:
9:05
